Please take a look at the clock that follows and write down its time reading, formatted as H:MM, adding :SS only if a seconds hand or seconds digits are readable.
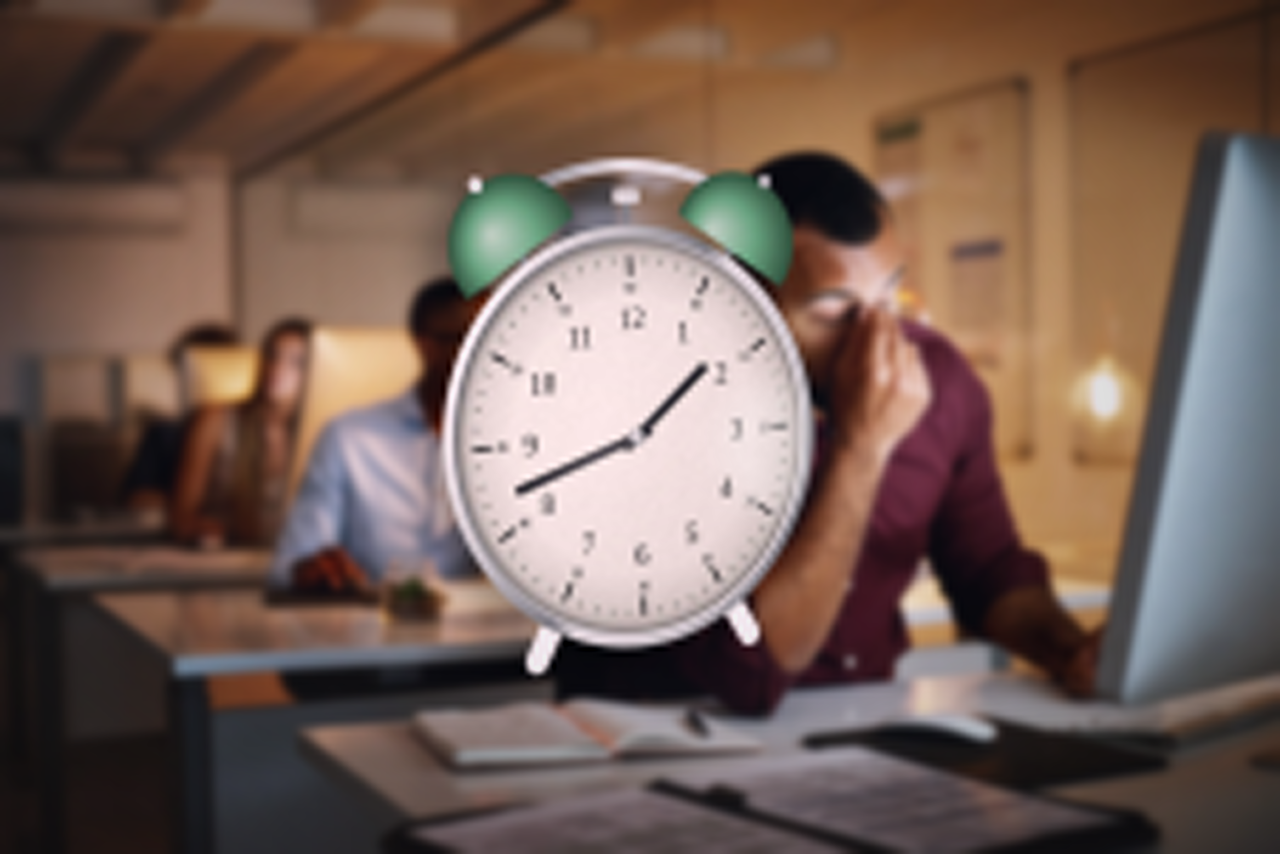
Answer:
1:42
